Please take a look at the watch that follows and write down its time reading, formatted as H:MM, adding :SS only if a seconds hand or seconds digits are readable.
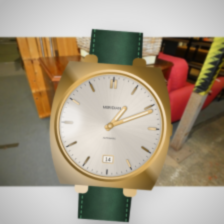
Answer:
1:11
